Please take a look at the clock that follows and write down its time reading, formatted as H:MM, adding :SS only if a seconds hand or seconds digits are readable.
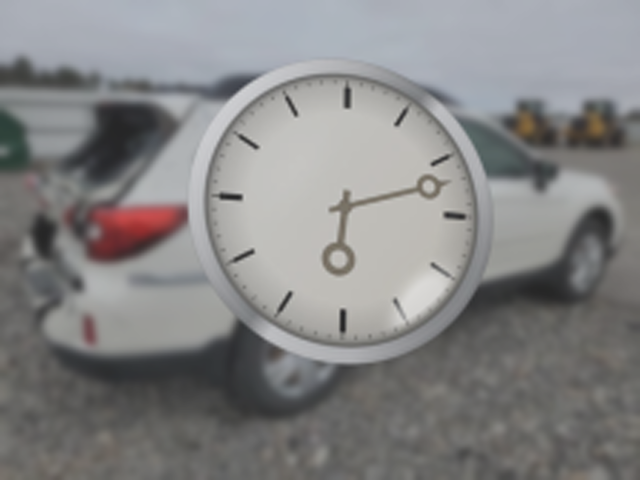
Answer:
6:12
